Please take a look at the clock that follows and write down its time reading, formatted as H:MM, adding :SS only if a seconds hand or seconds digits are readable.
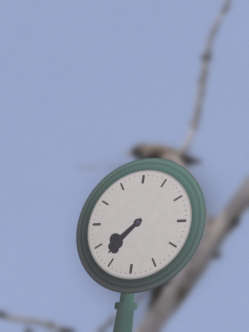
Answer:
7:37
